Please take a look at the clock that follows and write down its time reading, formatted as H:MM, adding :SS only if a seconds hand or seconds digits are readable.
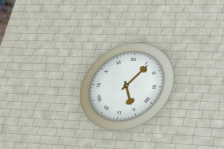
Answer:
5:06
